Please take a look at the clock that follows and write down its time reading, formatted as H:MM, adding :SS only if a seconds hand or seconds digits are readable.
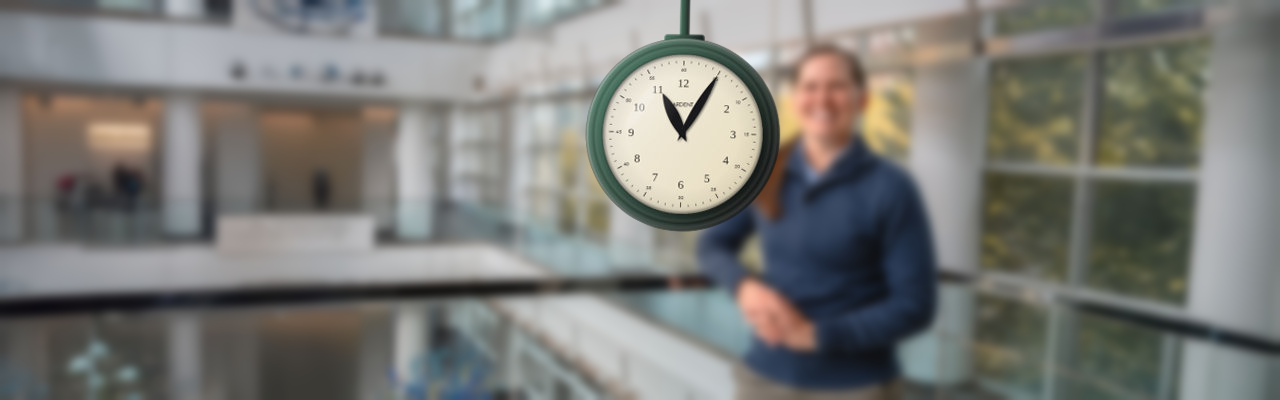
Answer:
11:05
